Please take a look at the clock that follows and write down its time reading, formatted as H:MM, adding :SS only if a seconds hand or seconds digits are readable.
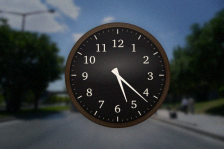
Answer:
5:22
